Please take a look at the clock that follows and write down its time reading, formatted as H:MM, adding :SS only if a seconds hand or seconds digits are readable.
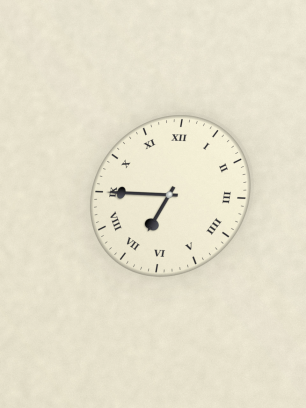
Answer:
6:45
